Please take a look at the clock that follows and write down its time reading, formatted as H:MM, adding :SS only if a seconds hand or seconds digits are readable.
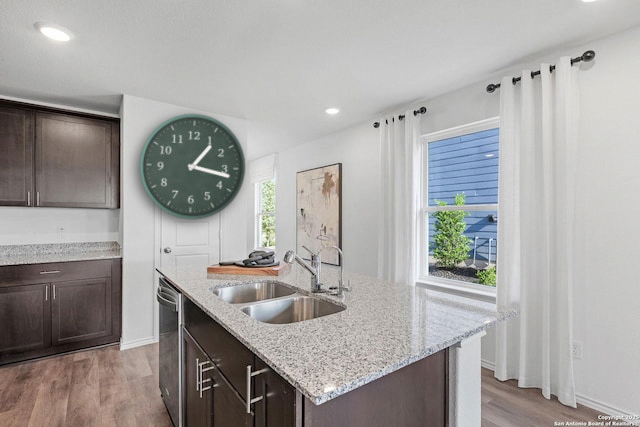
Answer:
1:17
